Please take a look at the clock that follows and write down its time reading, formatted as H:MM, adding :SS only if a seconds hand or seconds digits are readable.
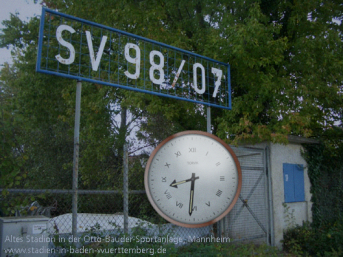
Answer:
8:31
